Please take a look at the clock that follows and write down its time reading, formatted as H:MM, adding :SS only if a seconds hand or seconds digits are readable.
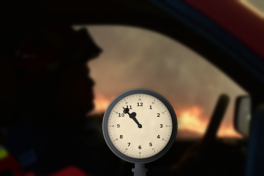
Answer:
10:53
